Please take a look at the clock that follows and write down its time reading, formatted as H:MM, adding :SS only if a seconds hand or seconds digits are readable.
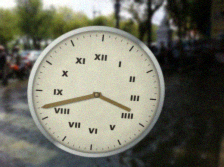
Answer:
3:42
